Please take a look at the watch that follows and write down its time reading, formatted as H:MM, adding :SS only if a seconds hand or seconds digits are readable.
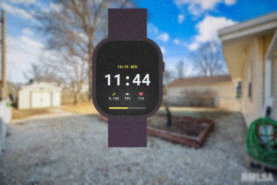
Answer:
11:44
